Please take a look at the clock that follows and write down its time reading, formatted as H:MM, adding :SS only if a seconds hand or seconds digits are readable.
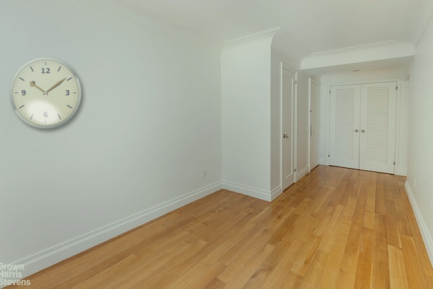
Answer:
10:09
